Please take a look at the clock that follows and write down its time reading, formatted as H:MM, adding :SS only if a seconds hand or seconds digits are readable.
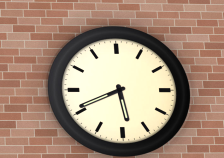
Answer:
5:41
